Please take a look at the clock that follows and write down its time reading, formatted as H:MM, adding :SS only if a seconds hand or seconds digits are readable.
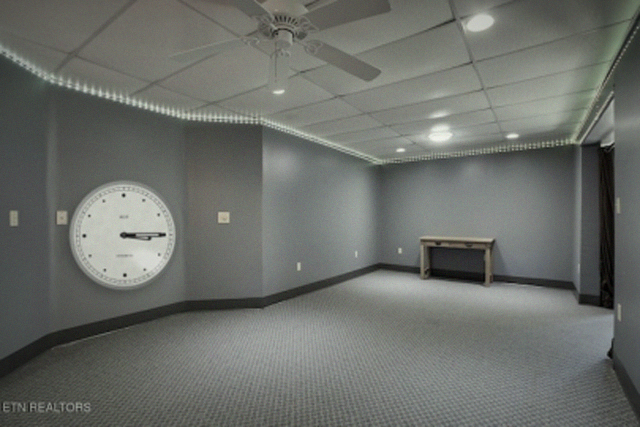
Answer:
3:15
